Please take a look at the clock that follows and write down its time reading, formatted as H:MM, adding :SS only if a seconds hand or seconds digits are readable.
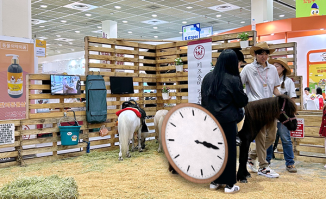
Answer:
3:17
